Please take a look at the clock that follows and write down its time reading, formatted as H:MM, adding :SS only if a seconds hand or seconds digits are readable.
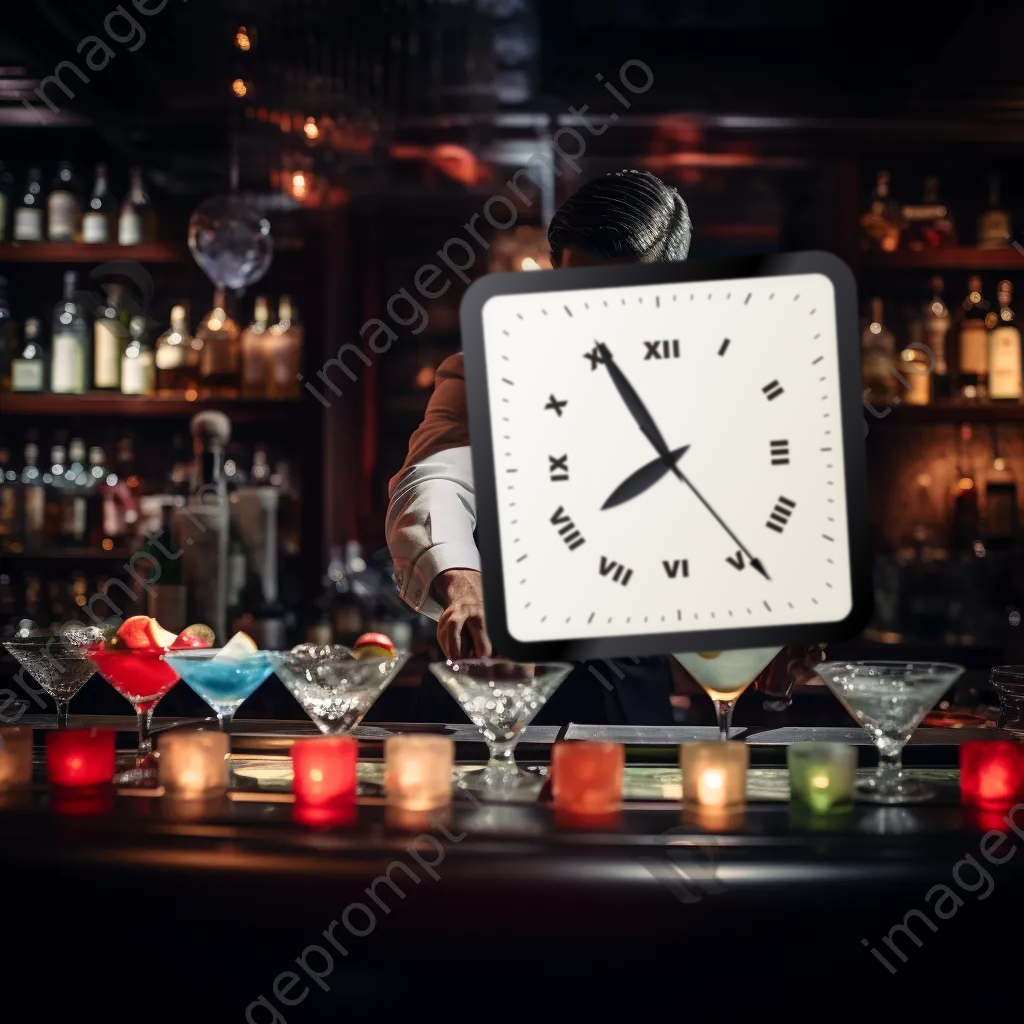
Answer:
7:55:24
